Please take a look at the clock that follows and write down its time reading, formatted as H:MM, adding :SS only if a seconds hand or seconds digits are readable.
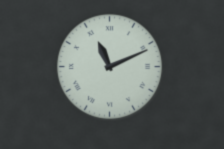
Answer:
11:11
